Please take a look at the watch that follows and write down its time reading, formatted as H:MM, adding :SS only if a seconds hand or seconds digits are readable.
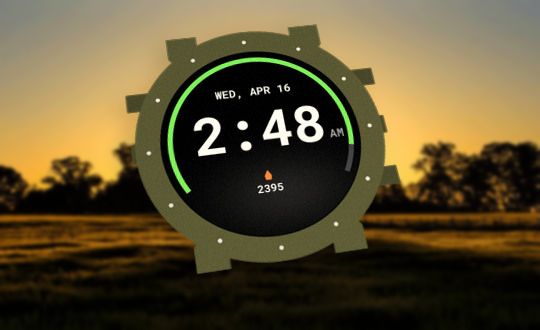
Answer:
2:48
